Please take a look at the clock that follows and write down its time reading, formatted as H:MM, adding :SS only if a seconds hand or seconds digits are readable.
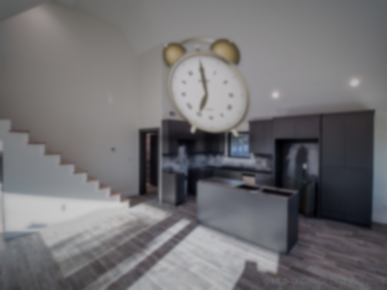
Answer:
7:00
